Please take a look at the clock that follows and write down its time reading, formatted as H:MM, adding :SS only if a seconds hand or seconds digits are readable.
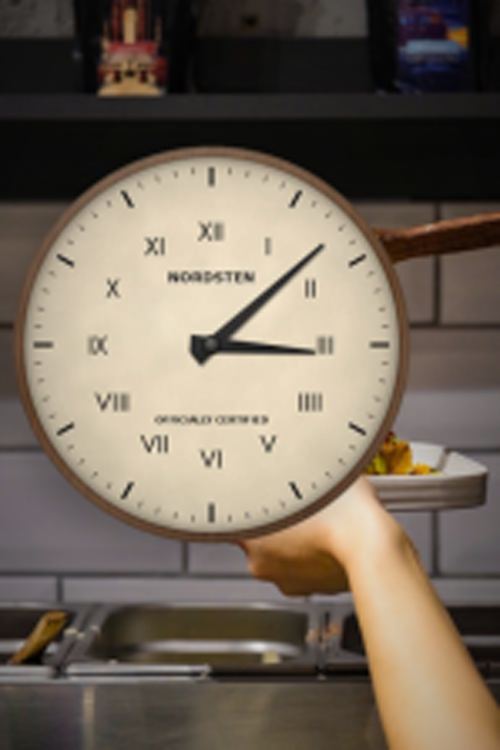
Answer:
3:08
